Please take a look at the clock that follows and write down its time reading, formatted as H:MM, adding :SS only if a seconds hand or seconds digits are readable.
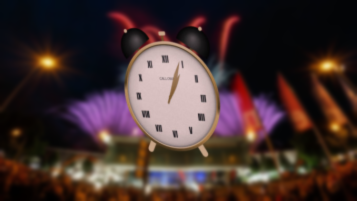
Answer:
1:04
